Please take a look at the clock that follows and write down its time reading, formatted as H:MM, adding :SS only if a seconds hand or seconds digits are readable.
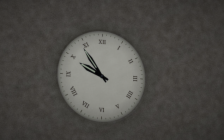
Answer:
9:54
